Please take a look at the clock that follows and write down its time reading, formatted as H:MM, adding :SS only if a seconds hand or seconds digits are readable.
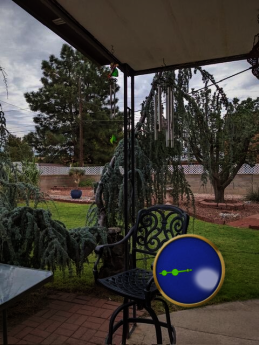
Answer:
8:44
